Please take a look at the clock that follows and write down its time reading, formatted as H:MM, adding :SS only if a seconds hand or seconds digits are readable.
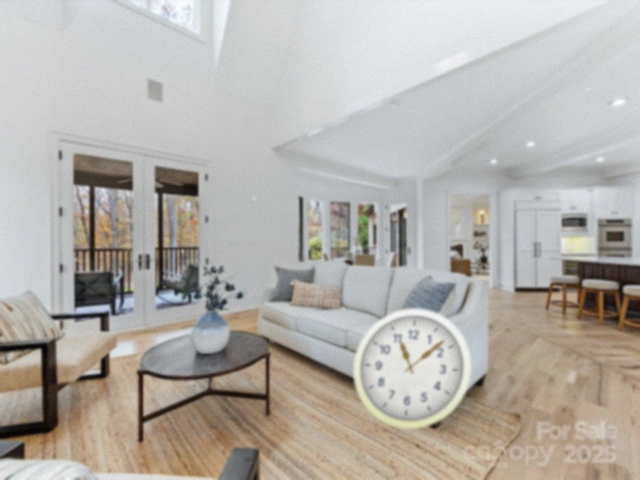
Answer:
11:08
